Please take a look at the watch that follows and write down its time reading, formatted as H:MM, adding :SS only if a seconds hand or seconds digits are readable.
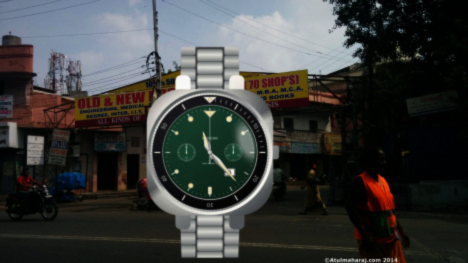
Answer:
11:23
